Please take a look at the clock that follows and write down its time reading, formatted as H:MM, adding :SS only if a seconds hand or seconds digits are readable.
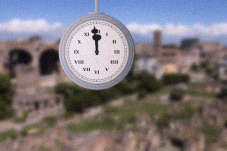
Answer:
11:59
